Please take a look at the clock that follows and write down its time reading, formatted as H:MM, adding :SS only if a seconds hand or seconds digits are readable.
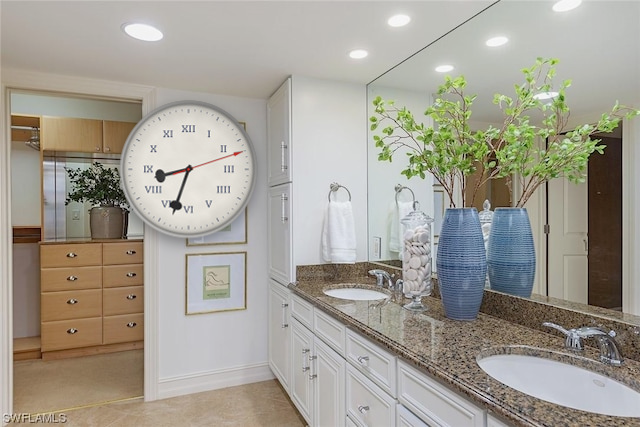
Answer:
8:33:12
